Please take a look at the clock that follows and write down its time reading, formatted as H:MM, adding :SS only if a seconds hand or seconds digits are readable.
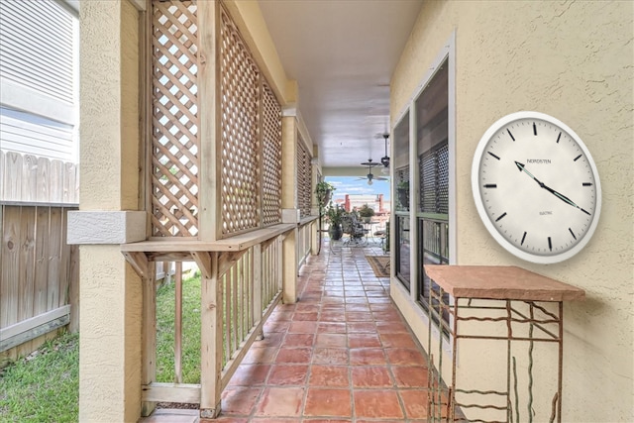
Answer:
10:20
